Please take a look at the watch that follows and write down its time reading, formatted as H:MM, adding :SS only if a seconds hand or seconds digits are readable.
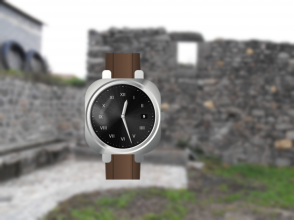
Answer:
12:27
